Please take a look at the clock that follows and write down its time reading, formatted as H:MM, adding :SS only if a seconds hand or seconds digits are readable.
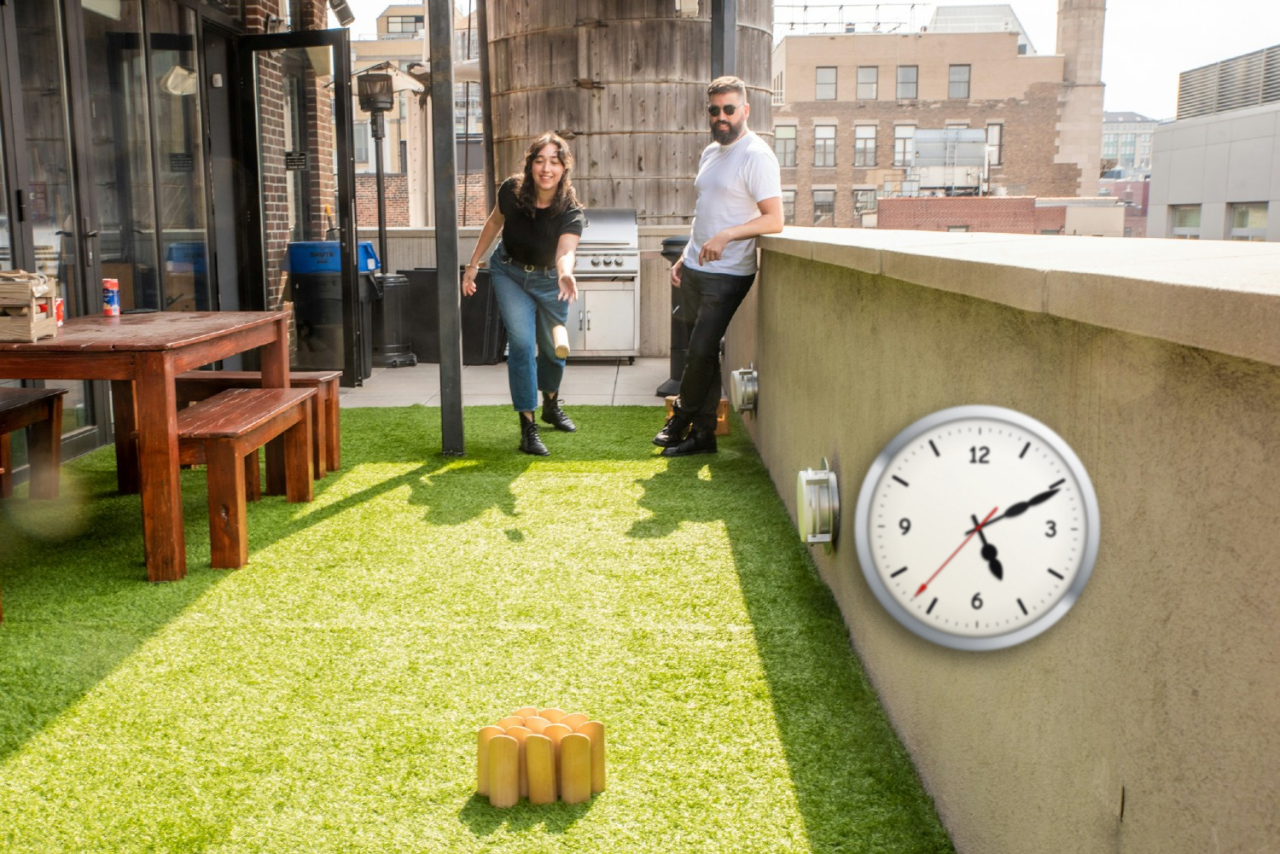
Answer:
5:10:37
